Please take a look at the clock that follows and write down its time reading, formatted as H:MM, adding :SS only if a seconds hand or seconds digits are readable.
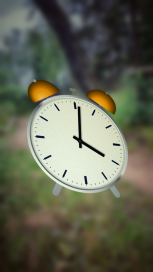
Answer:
4:01
